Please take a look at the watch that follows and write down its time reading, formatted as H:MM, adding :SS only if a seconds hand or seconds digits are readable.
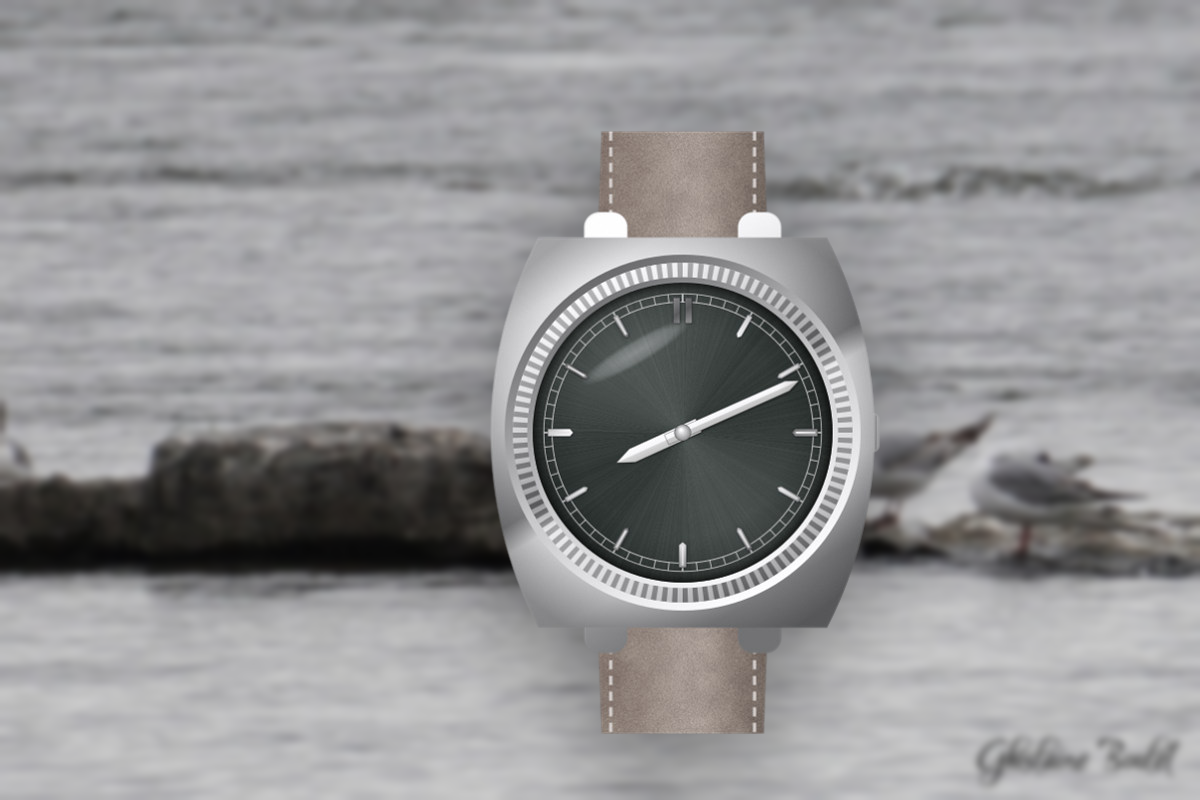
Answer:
8:11
